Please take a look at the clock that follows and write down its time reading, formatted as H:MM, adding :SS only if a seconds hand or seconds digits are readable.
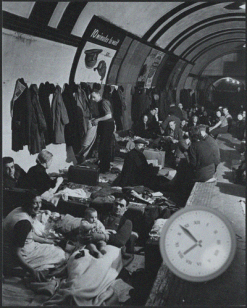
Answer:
7:53
